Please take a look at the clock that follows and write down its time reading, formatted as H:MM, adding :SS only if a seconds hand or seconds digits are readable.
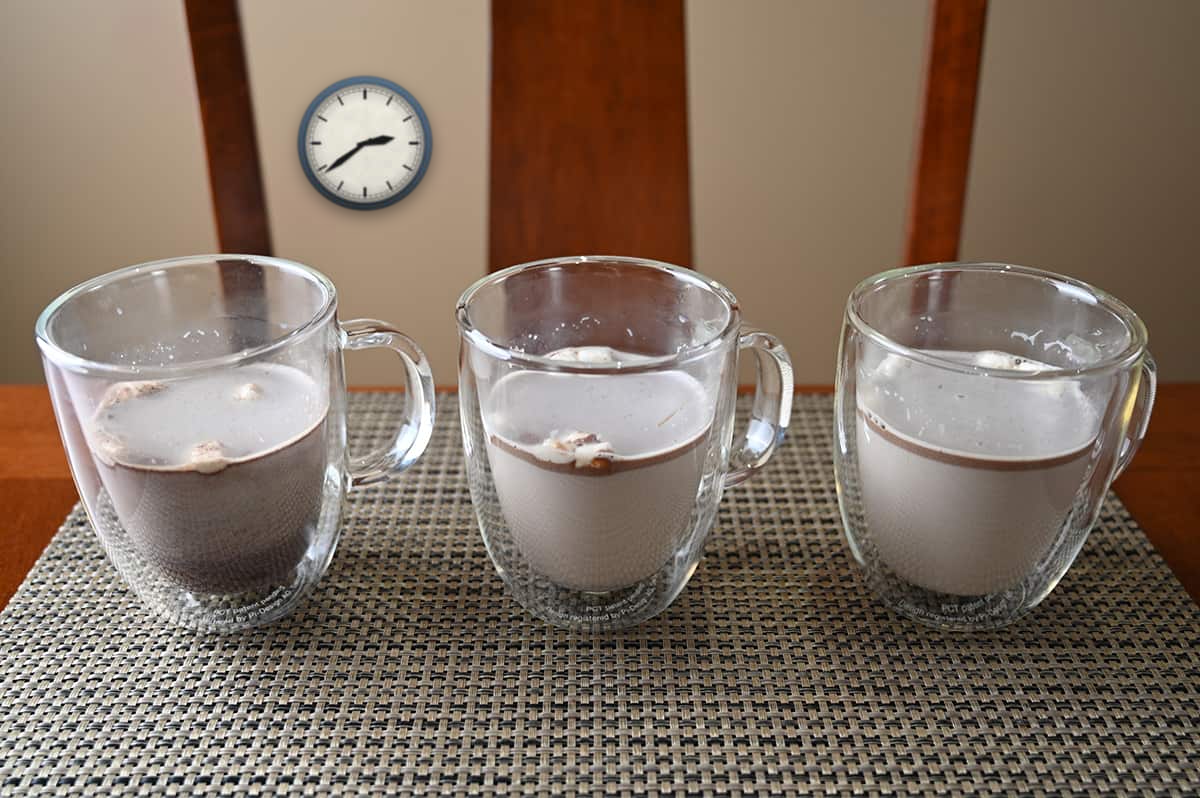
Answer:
2:39
